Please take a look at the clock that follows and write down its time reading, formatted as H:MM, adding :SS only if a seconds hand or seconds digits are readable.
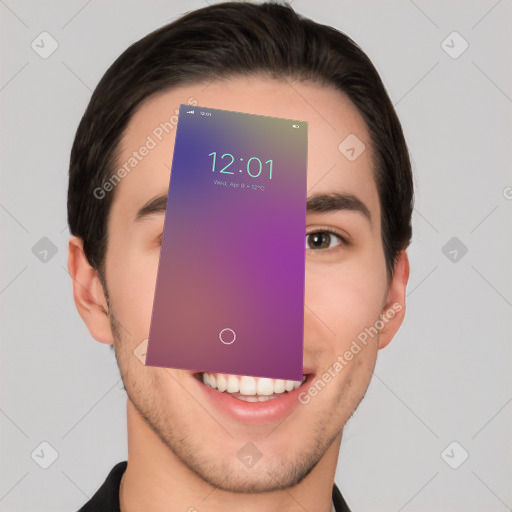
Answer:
12:01
